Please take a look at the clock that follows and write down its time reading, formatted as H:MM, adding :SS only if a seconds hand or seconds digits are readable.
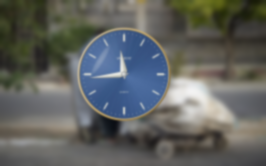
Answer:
11:44
